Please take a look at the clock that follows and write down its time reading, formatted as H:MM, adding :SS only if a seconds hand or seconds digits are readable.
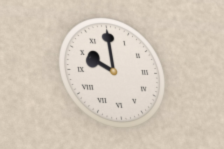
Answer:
10:00
